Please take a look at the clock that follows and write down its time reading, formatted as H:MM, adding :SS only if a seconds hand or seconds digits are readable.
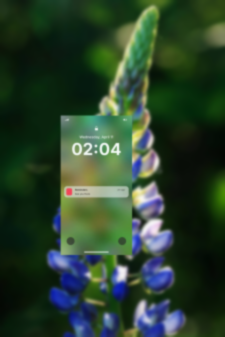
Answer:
2:04
